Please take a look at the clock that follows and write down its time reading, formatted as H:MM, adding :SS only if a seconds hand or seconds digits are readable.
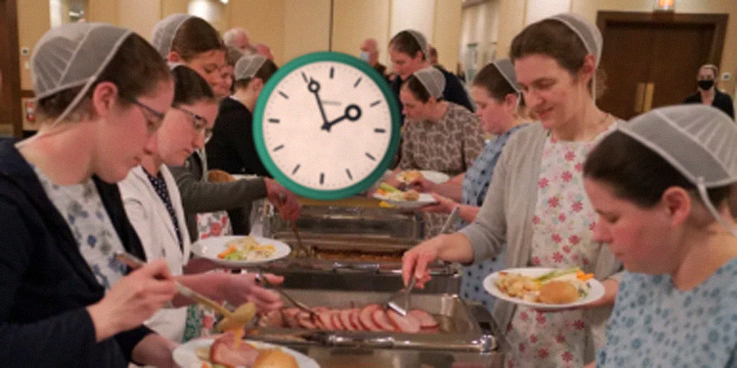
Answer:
1:56
